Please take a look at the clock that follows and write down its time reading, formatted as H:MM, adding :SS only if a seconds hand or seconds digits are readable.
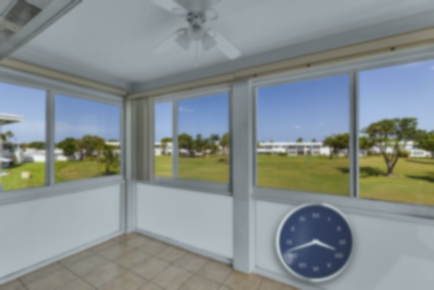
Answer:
3:42
